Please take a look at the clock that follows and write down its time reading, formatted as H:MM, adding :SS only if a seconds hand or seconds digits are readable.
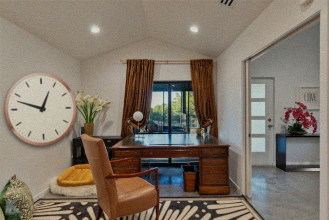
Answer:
12:48
